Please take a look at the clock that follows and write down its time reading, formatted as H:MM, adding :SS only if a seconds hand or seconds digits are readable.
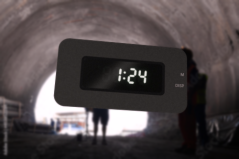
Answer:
1:24
